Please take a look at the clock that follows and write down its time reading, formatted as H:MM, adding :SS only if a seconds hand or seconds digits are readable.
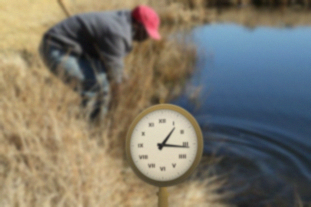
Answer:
1:16
